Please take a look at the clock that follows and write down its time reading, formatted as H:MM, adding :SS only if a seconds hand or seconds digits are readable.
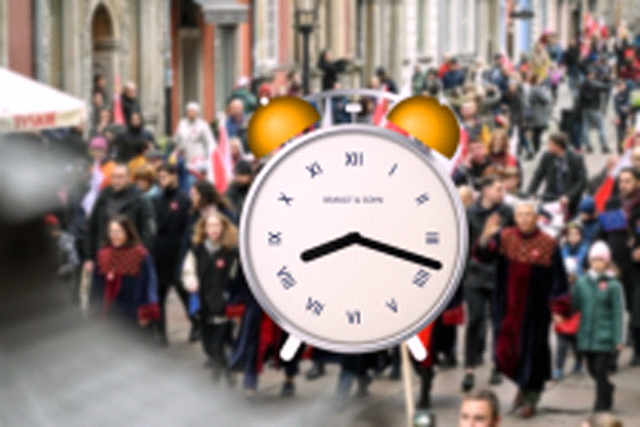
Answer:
8:18
